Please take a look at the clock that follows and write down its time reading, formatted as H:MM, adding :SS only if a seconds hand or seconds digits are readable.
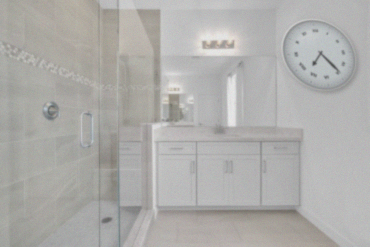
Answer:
7:24
